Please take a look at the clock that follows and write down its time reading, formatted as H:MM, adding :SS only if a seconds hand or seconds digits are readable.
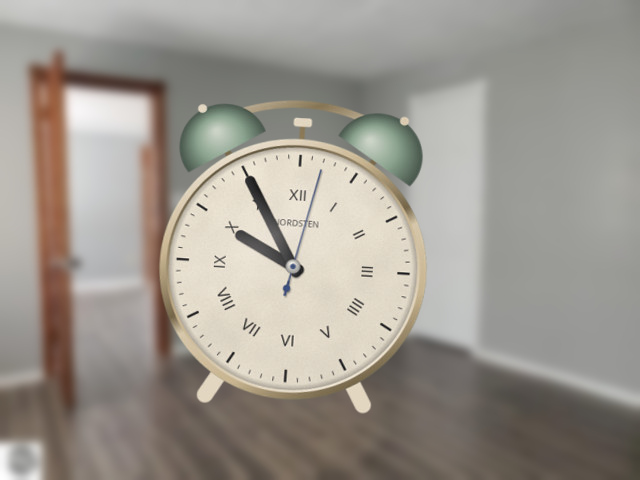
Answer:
9:55:02
